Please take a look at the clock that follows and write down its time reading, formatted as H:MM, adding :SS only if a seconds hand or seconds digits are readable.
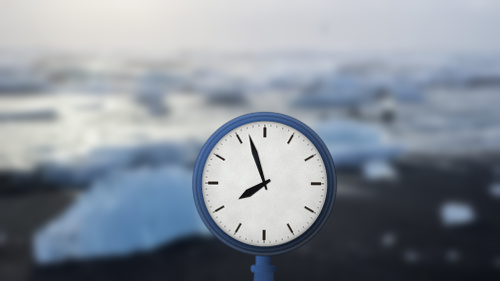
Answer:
7:57
